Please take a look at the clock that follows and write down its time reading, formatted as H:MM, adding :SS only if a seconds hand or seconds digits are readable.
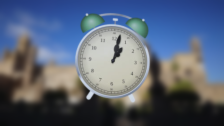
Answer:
1:02
